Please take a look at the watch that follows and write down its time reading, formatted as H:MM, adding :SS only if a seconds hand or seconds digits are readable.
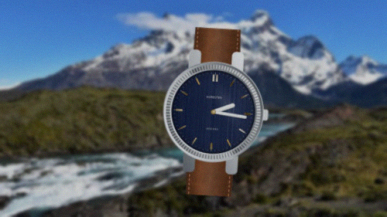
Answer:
2:16
